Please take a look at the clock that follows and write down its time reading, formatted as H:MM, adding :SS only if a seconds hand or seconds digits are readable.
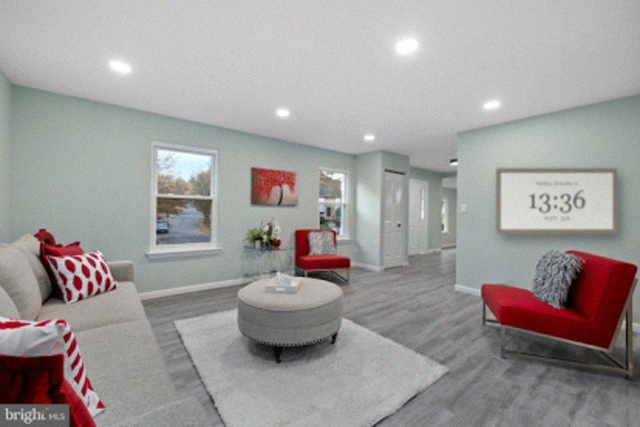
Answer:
13:36
